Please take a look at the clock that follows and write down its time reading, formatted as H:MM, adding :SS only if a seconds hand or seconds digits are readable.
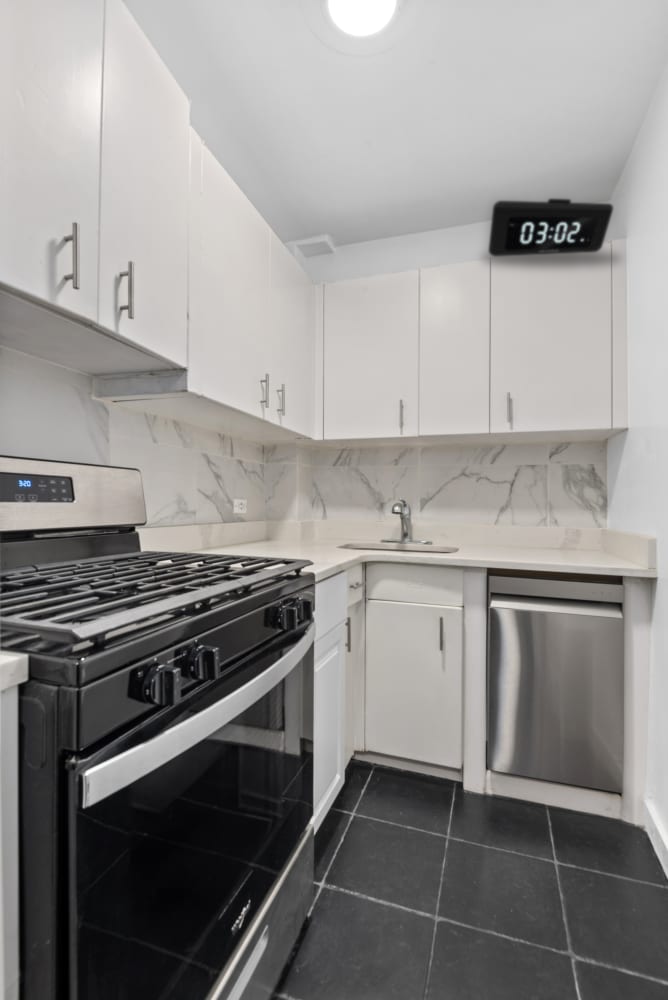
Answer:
3:02
